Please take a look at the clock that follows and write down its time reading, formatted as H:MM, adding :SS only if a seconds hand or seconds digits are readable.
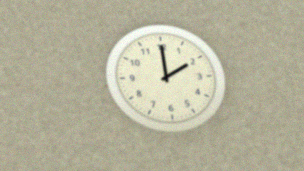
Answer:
2:00
